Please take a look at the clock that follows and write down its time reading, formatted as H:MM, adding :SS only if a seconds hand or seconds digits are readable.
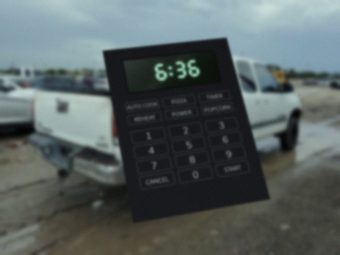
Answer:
6:36
